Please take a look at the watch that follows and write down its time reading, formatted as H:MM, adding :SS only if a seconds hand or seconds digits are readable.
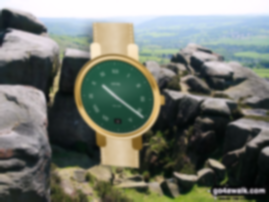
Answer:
10:21
